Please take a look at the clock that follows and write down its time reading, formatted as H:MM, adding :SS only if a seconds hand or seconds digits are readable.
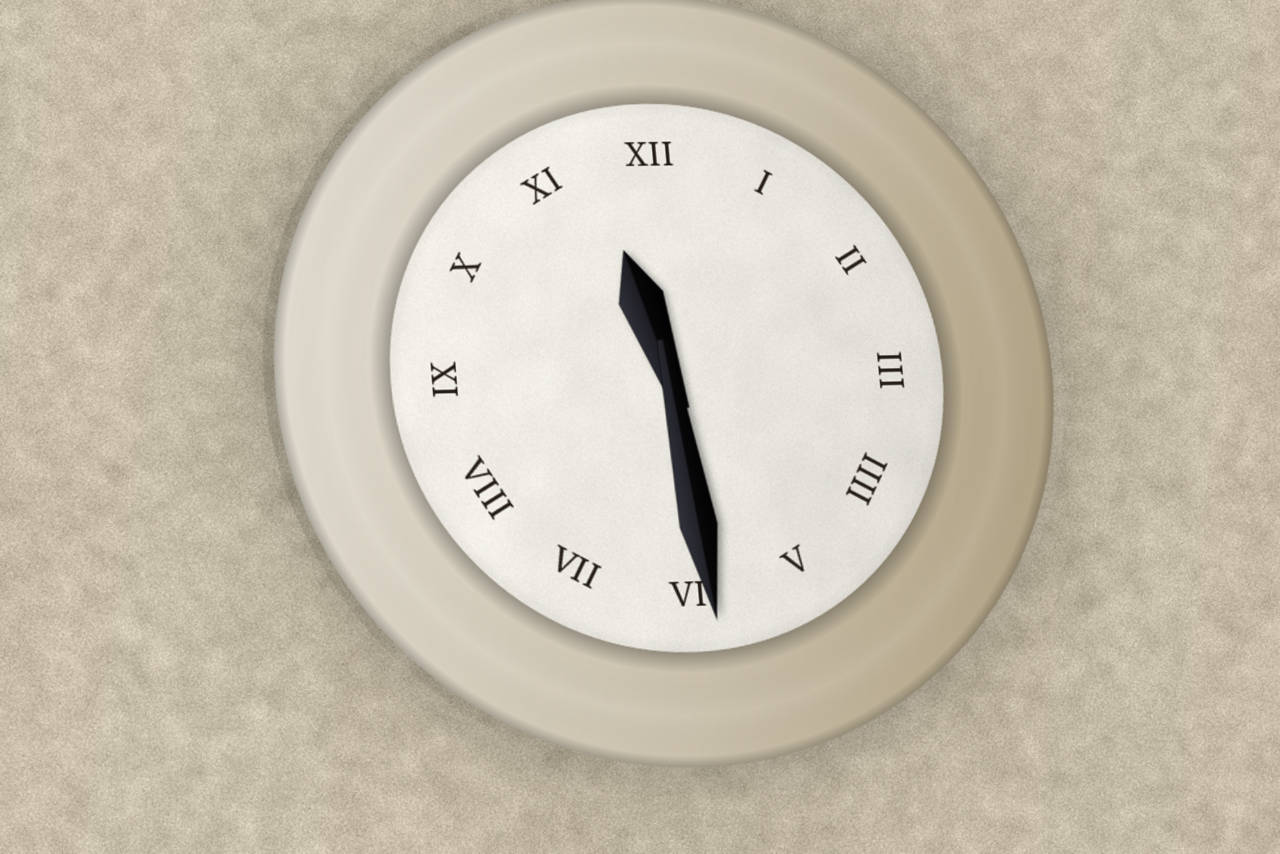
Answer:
11:29
